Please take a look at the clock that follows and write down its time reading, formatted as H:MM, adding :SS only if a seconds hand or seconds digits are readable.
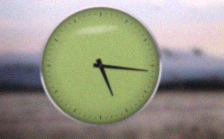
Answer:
5:16
